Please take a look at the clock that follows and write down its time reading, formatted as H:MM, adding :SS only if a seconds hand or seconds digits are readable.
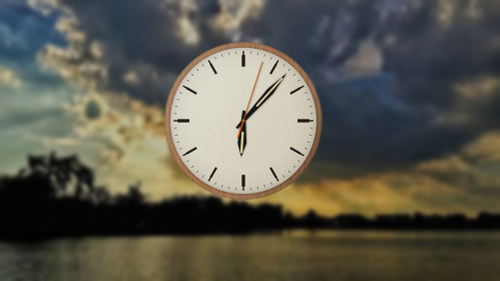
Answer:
6:07:03
